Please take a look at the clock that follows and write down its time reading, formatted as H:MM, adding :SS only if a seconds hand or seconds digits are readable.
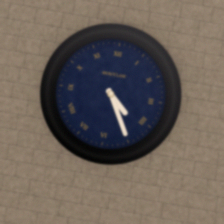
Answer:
4:25
